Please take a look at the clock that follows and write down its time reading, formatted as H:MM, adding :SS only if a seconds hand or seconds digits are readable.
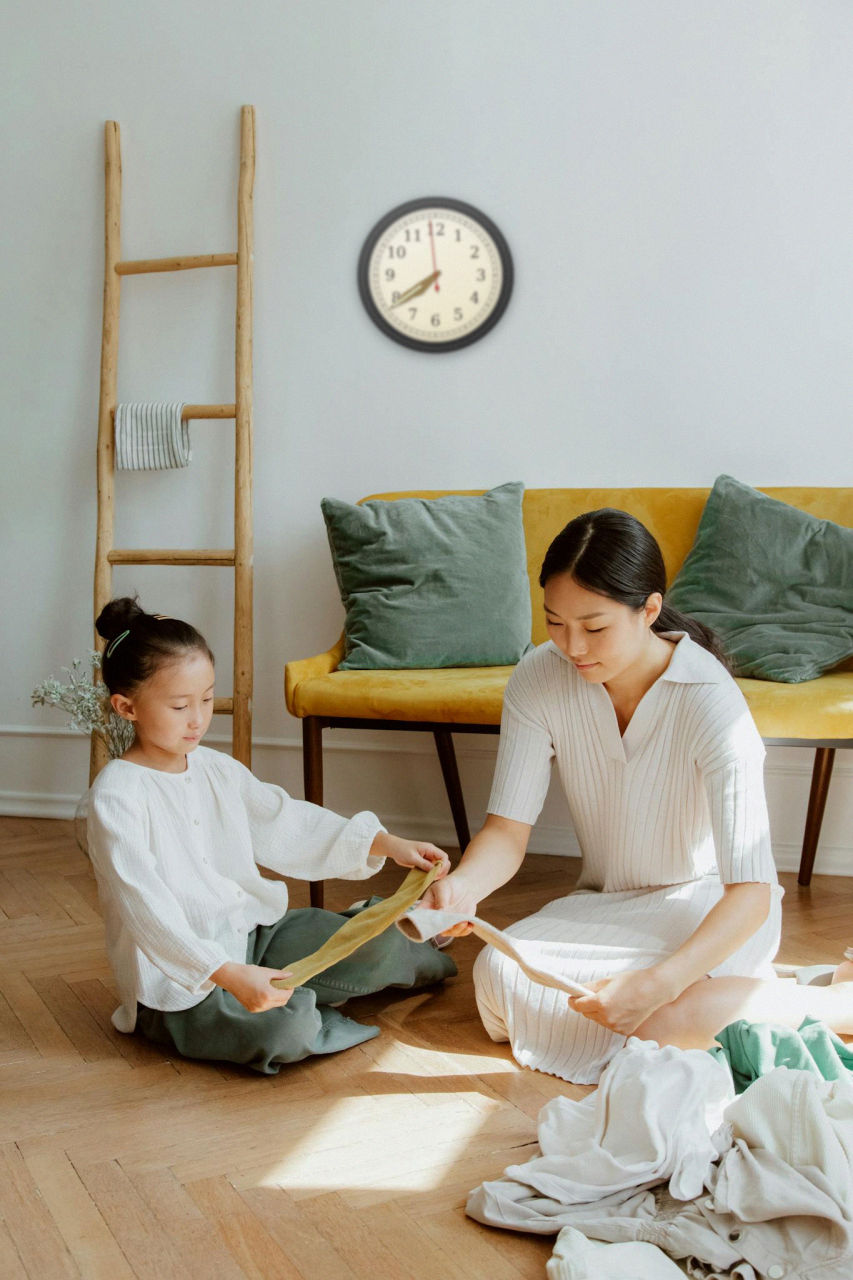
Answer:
7:38:59
